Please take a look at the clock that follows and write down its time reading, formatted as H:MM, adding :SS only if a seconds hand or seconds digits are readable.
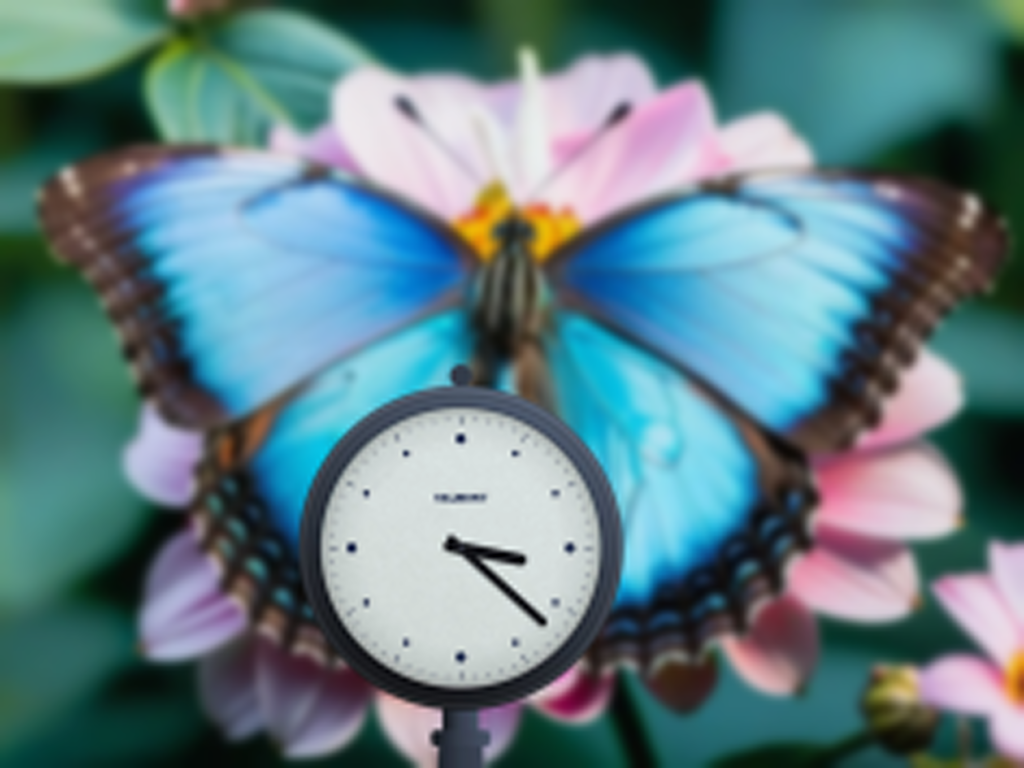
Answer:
3:22
